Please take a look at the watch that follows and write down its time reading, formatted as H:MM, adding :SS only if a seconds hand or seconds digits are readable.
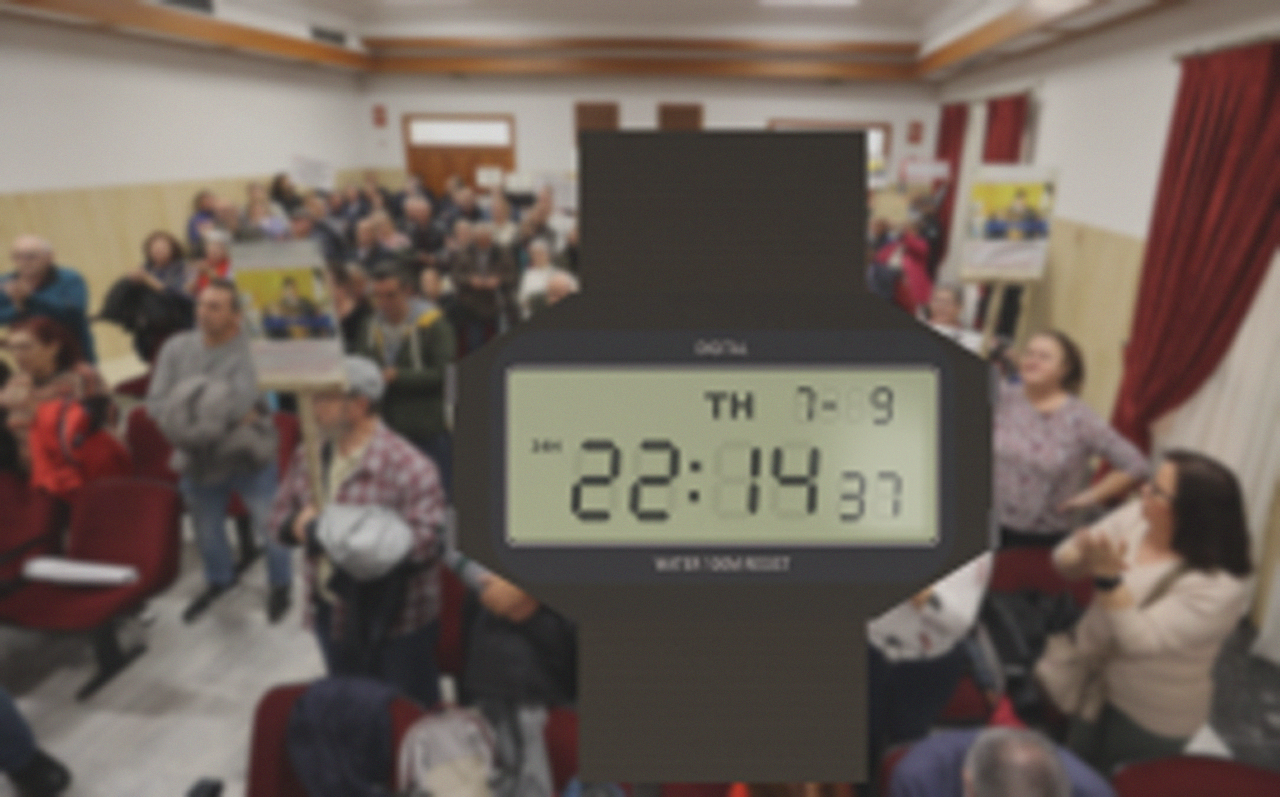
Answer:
22:14:37
